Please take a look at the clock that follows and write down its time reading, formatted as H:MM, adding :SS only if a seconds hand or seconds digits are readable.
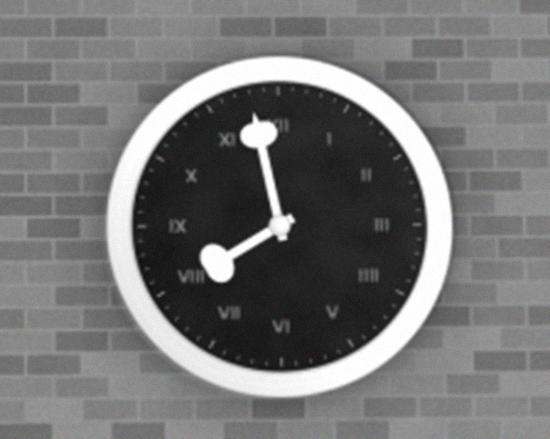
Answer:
7:58
